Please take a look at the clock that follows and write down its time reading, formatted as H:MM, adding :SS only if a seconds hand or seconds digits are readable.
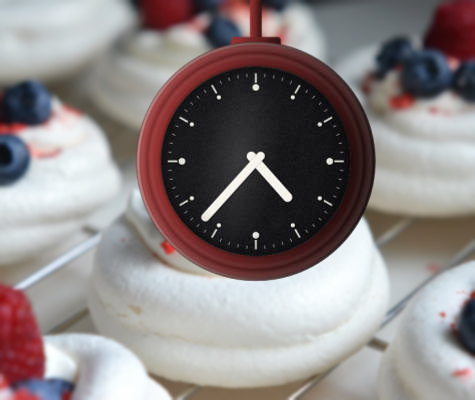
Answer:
4:37
